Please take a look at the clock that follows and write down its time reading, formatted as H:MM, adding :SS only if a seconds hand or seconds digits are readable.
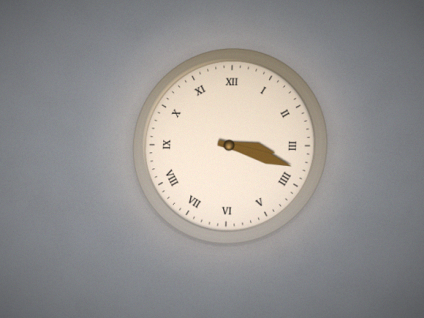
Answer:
3:18
